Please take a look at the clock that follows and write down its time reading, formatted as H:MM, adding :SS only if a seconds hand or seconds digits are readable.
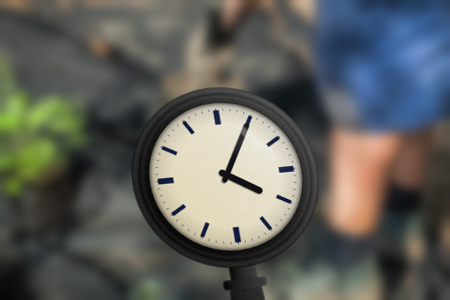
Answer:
4:05
